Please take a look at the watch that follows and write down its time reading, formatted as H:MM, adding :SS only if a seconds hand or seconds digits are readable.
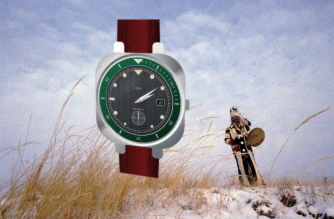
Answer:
2:09
